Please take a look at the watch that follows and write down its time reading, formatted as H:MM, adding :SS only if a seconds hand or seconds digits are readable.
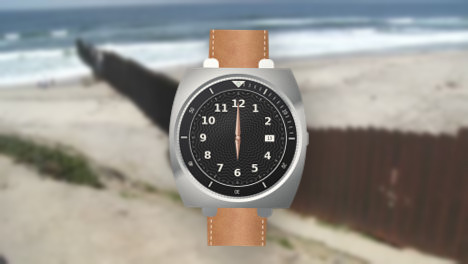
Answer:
6:00
